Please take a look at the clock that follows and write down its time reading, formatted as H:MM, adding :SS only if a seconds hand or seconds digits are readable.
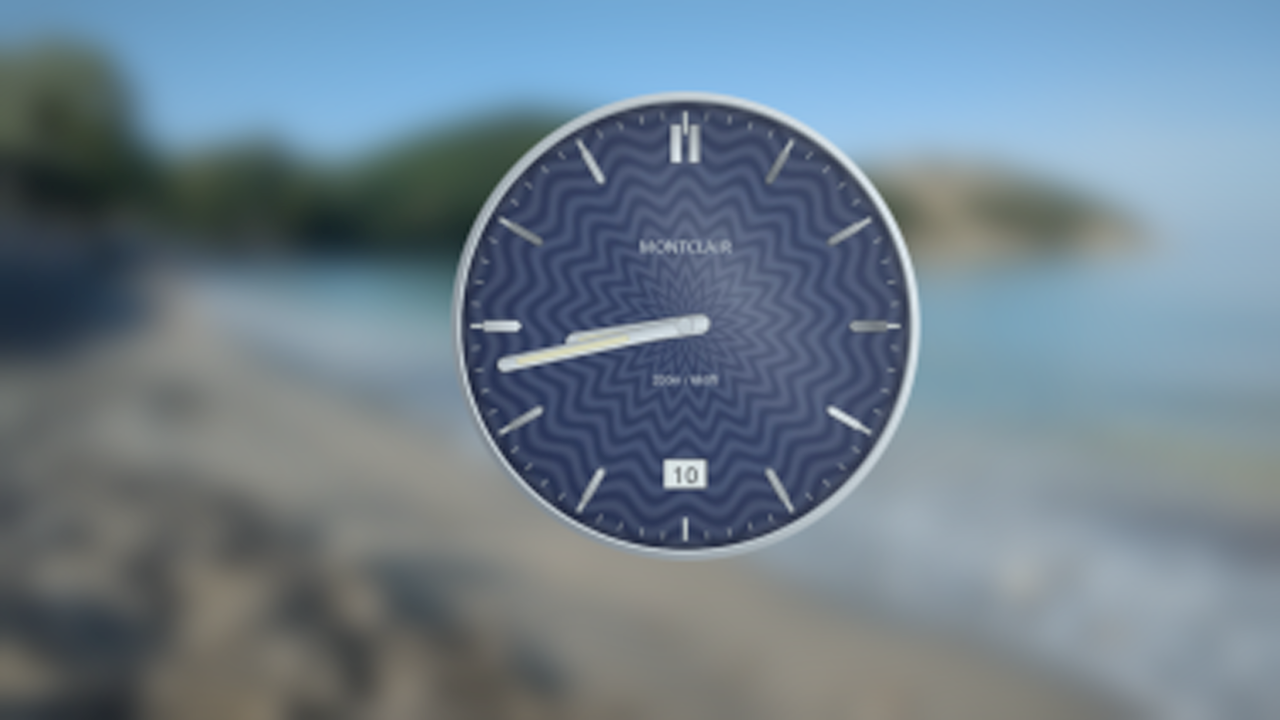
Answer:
8:43
